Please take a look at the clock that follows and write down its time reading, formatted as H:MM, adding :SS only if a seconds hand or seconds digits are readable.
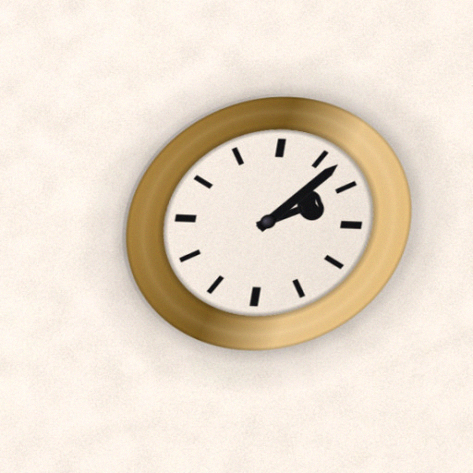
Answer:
2:07
